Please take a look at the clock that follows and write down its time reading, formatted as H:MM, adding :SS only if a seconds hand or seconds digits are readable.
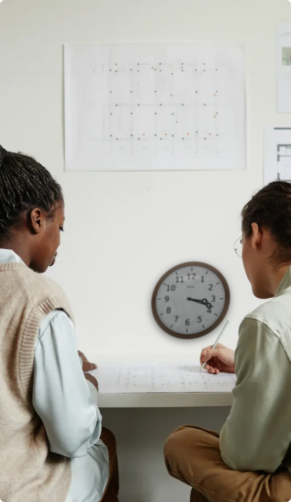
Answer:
3:18
